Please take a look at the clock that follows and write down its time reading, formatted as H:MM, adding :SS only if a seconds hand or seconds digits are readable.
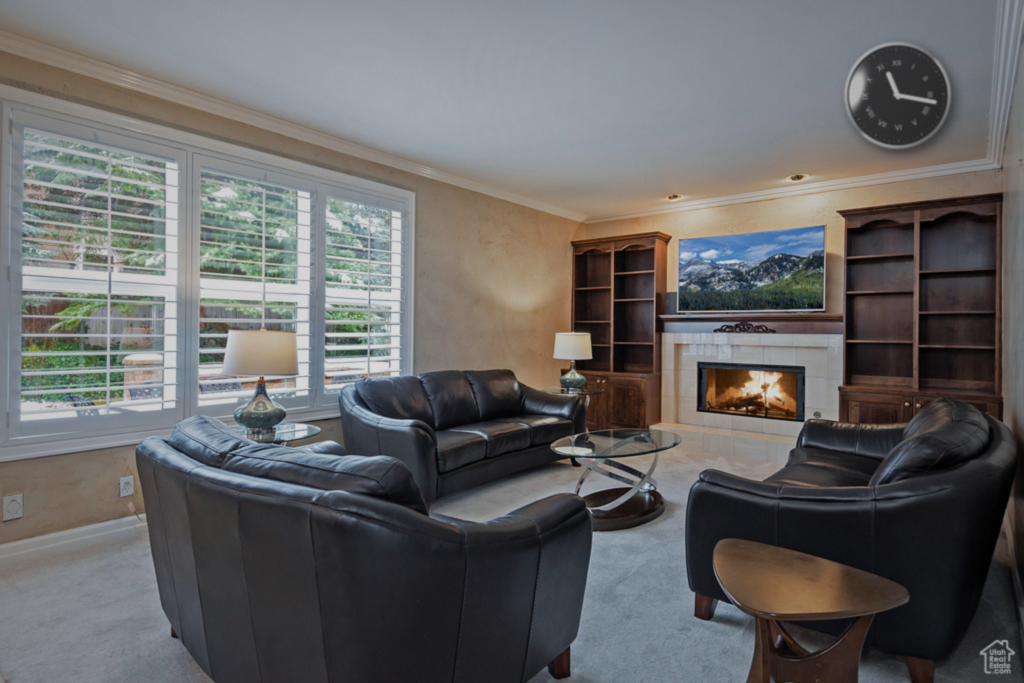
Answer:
11:17
